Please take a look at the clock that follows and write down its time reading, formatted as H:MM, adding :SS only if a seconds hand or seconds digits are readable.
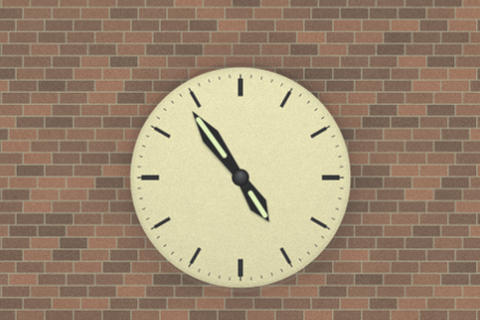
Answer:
4:54
